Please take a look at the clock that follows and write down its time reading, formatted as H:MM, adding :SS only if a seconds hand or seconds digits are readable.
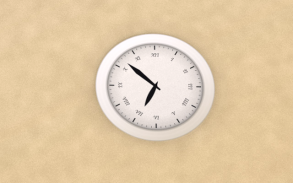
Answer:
6:52
